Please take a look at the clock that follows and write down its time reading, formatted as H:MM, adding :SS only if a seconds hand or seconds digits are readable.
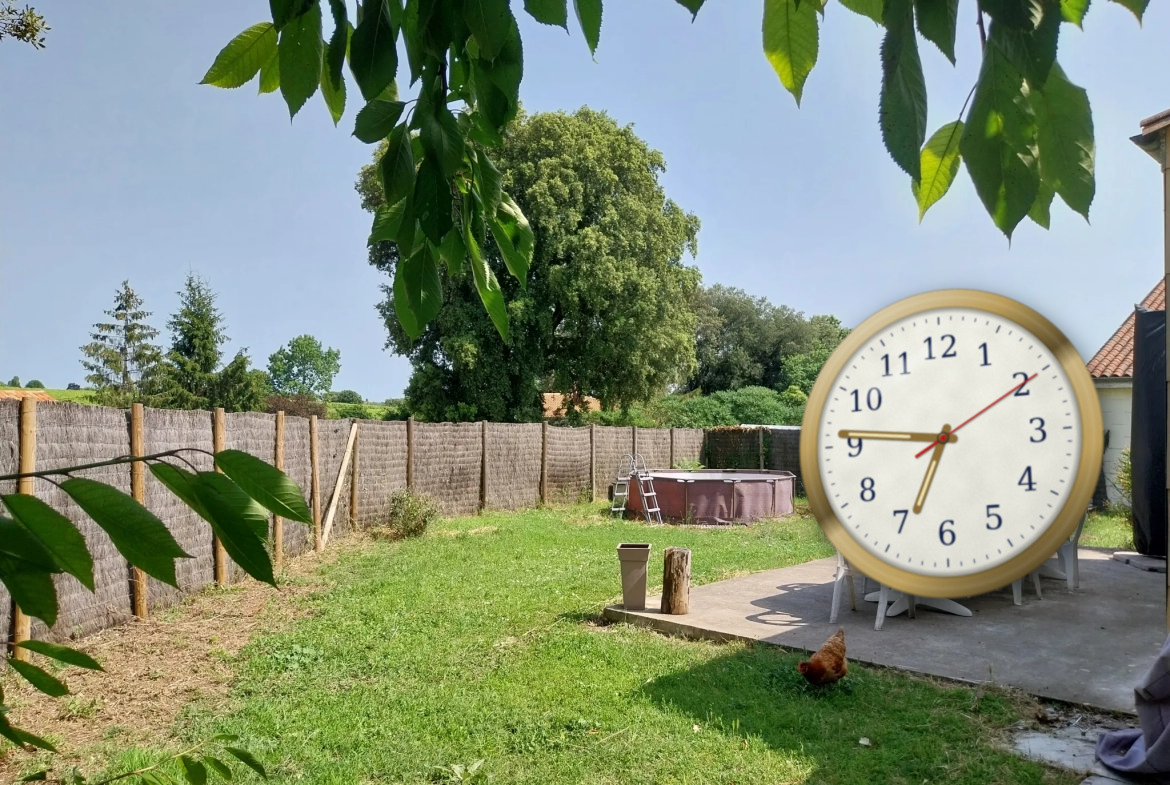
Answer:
6:46:10
